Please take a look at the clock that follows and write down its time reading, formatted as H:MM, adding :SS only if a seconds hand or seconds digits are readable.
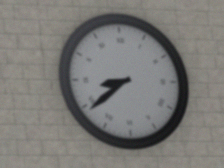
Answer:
8:39
